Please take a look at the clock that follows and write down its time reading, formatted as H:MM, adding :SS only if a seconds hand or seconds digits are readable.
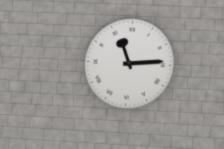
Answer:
11:14
